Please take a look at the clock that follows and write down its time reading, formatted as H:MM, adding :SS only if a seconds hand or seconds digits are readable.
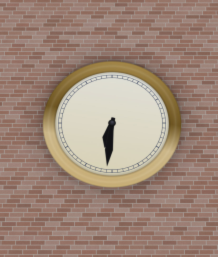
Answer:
6:31
